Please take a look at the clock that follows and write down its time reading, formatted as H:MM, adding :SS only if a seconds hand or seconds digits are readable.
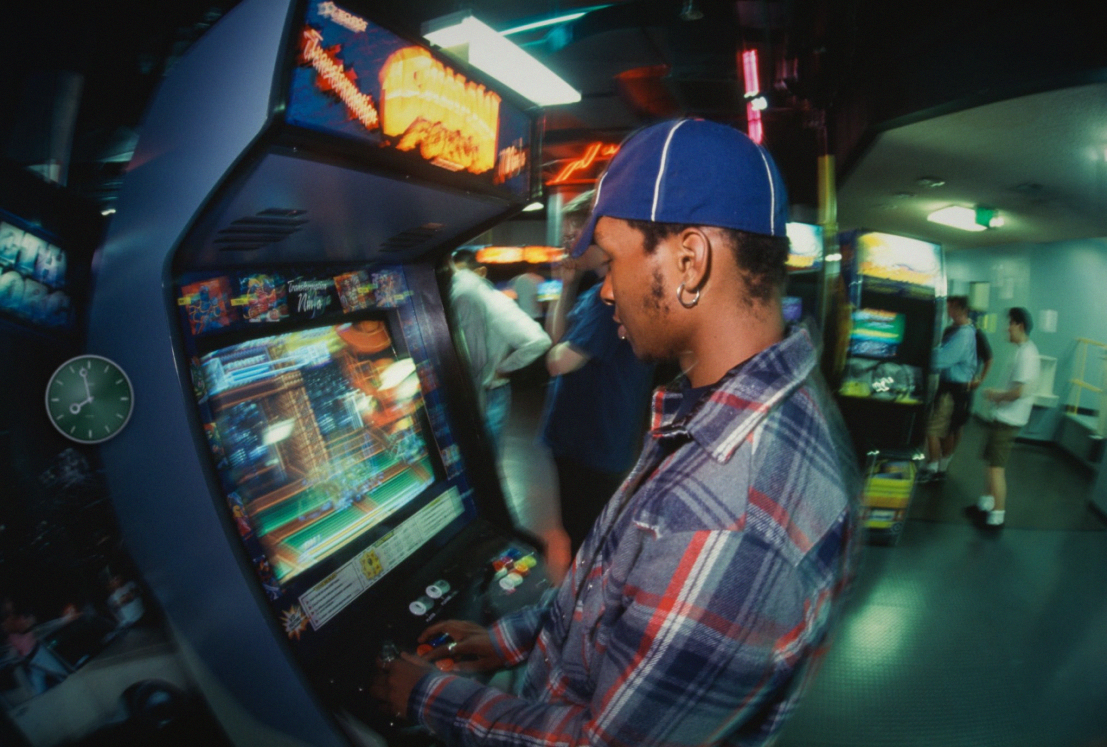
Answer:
7:58
